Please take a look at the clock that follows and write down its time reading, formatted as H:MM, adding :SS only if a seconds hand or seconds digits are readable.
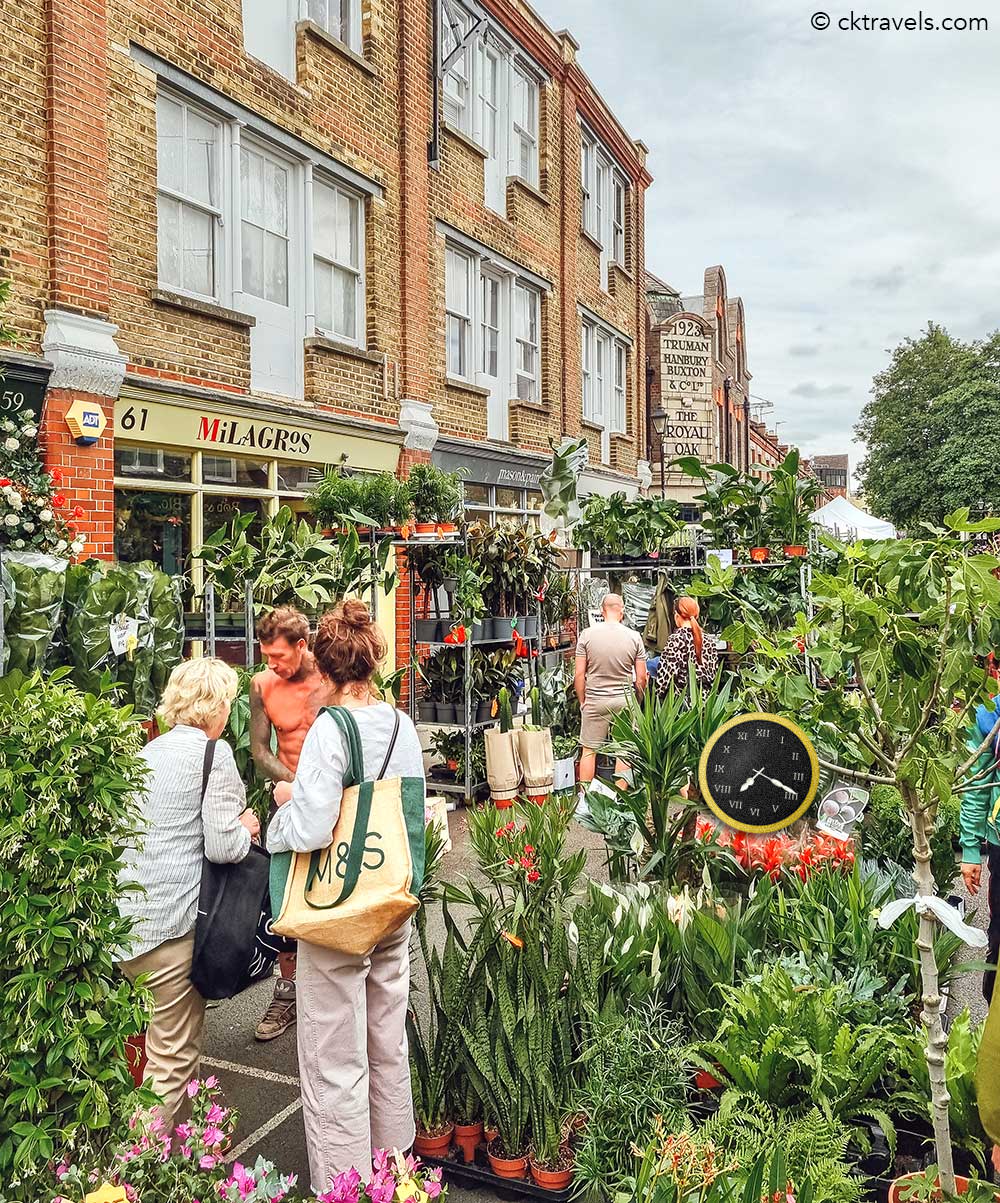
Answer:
7:19
